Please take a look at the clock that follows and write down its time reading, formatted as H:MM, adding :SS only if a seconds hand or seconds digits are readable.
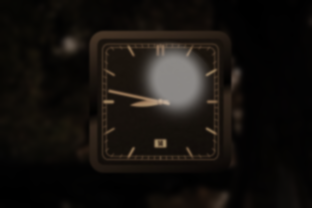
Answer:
8:47
